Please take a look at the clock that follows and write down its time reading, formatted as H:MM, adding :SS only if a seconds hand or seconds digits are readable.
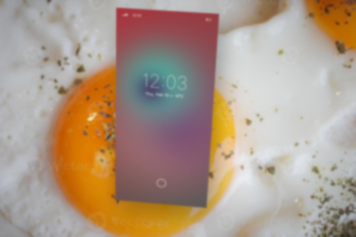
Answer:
12:03
